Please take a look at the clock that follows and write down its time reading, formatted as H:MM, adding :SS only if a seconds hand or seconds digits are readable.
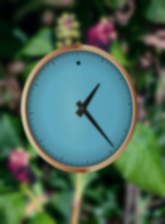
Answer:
1:24
